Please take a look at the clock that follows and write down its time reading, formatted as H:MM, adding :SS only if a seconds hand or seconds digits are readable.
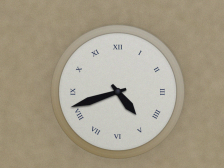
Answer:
4:42
